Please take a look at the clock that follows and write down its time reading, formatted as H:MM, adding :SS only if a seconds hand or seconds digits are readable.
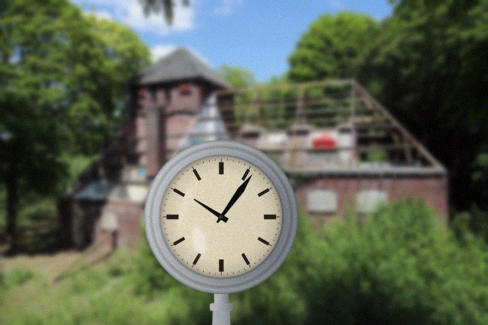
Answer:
10:06
